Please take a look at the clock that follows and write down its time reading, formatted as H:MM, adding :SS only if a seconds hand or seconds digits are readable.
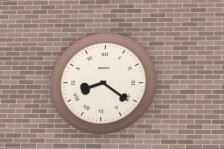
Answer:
8:21
